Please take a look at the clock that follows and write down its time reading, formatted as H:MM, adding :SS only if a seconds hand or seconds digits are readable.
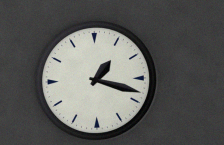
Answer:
1:18
